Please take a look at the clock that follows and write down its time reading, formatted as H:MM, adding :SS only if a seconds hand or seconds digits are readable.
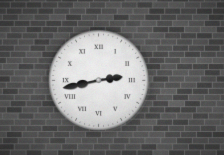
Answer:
2:43
